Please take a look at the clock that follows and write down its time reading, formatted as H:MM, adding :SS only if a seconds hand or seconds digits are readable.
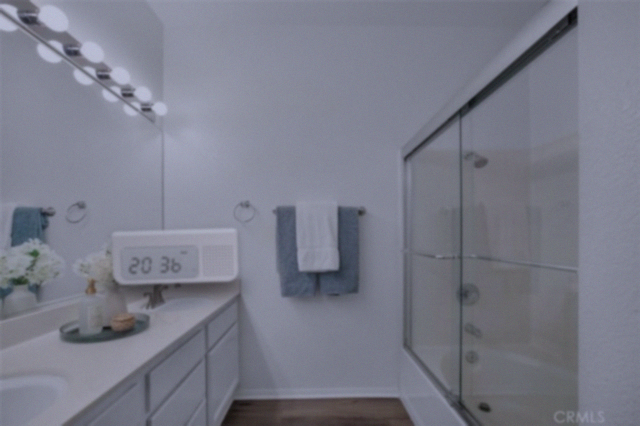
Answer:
20:36
